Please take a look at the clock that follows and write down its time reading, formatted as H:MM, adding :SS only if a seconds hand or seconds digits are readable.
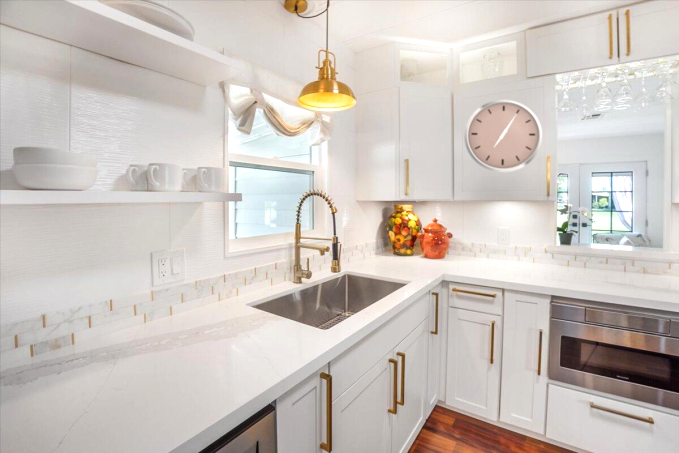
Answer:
7:05
